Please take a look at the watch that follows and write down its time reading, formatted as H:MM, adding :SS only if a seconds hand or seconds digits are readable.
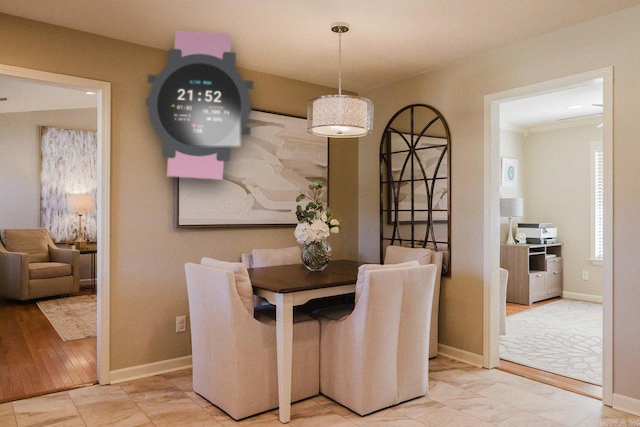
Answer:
21:52
